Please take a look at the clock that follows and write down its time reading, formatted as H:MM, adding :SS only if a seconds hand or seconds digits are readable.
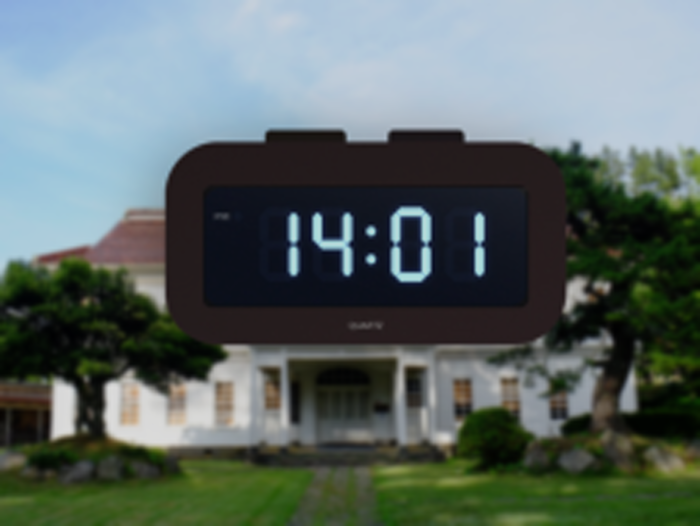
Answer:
14:01
